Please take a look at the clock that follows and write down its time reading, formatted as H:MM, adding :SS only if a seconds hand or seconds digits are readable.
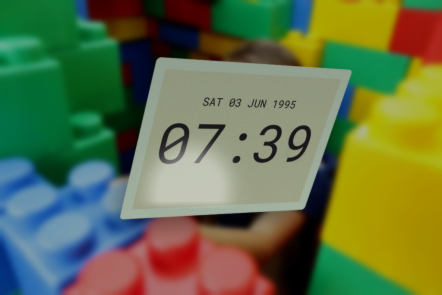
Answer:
7:39
